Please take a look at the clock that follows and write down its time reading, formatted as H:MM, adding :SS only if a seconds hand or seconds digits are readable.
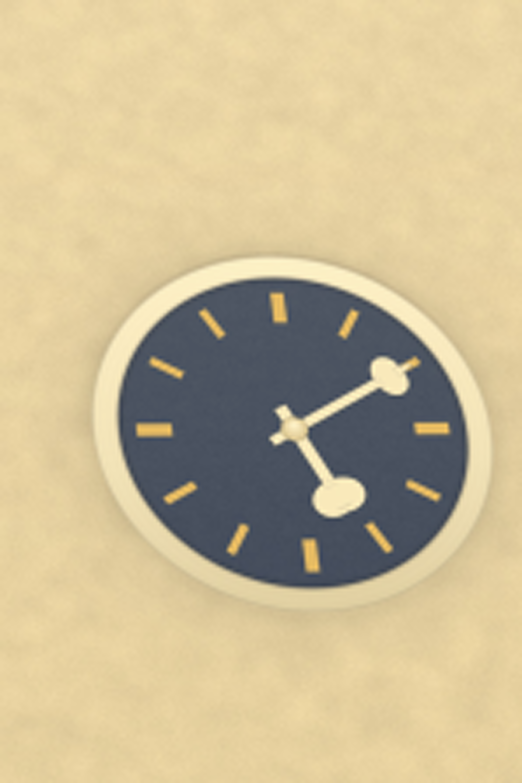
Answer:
5:10
